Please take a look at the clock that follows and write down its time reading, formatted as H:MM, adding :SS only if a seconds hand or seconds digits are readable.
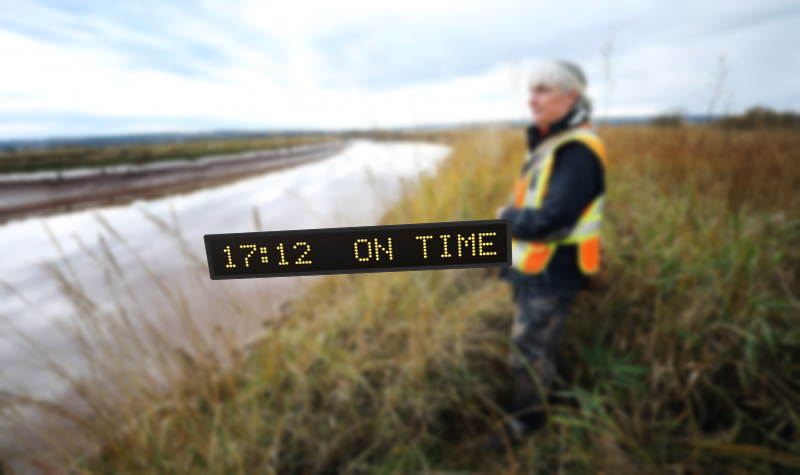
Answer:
17:12
